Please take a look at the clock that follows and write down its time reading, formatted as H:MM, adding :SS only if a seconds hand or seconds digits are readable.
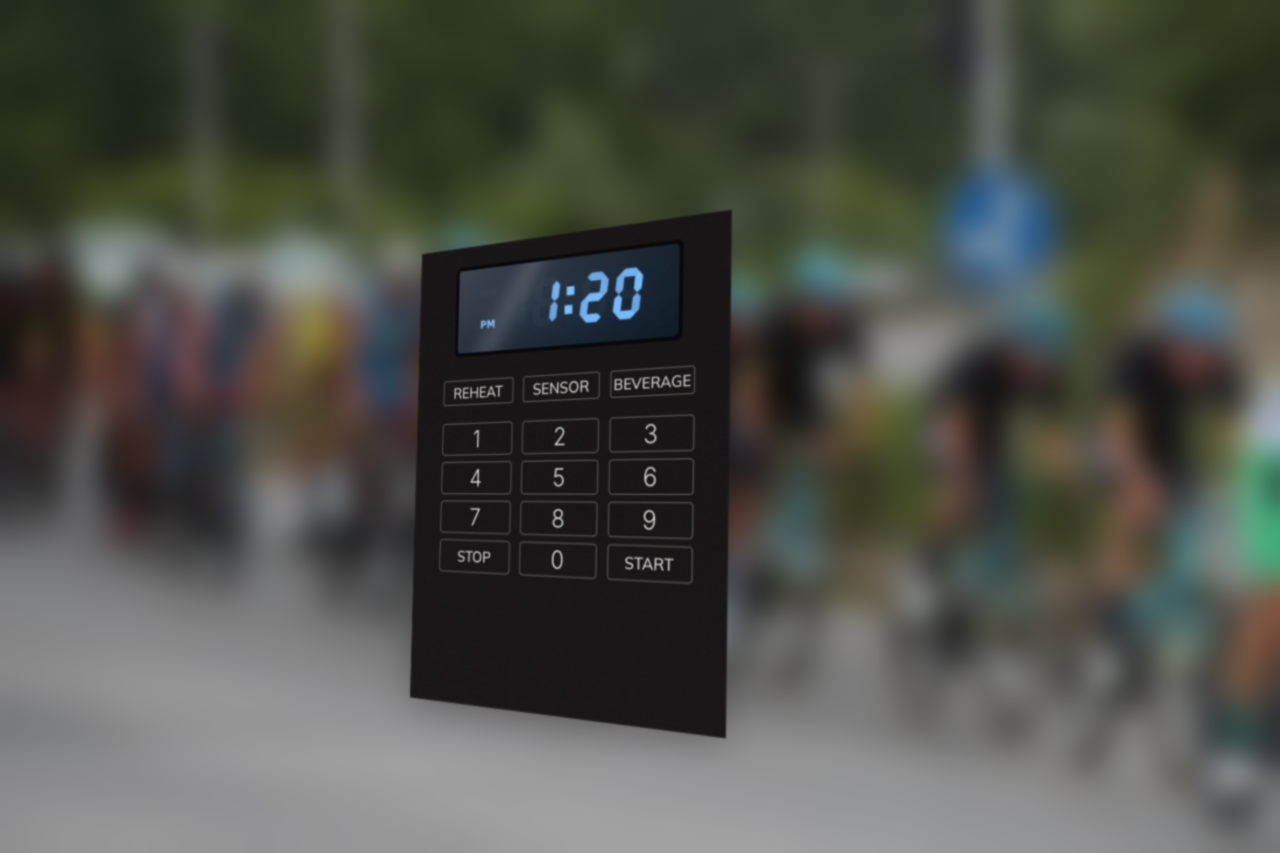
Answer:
1:20
